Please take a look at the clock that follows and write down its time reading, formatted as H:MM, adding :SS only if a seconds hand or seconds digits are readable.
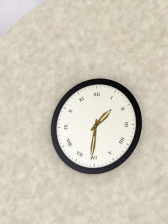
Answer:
1:31
